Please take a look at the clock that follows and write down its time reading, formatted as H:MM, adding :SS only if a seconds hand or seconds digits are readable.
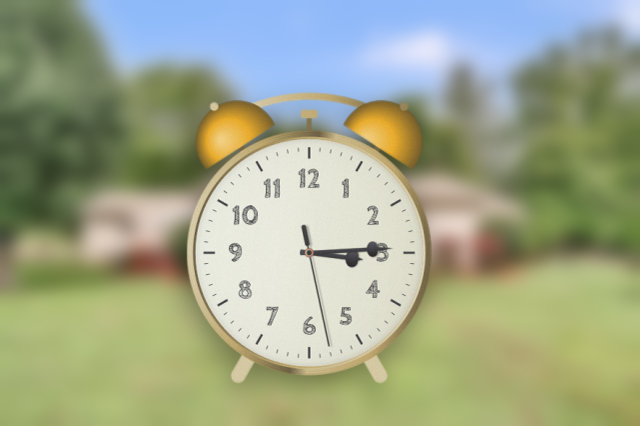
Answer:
3:14:28
